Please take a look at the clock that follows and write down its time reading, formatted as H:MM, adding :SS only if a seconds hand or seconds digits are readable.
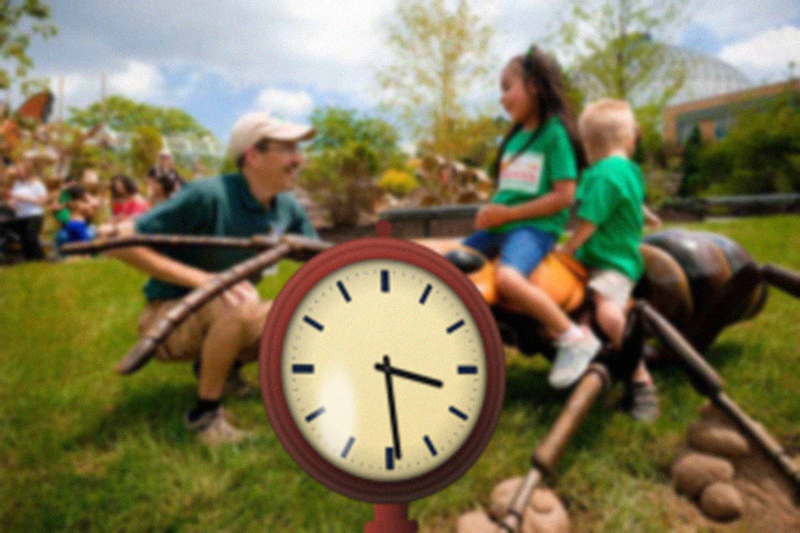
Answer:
3:29
